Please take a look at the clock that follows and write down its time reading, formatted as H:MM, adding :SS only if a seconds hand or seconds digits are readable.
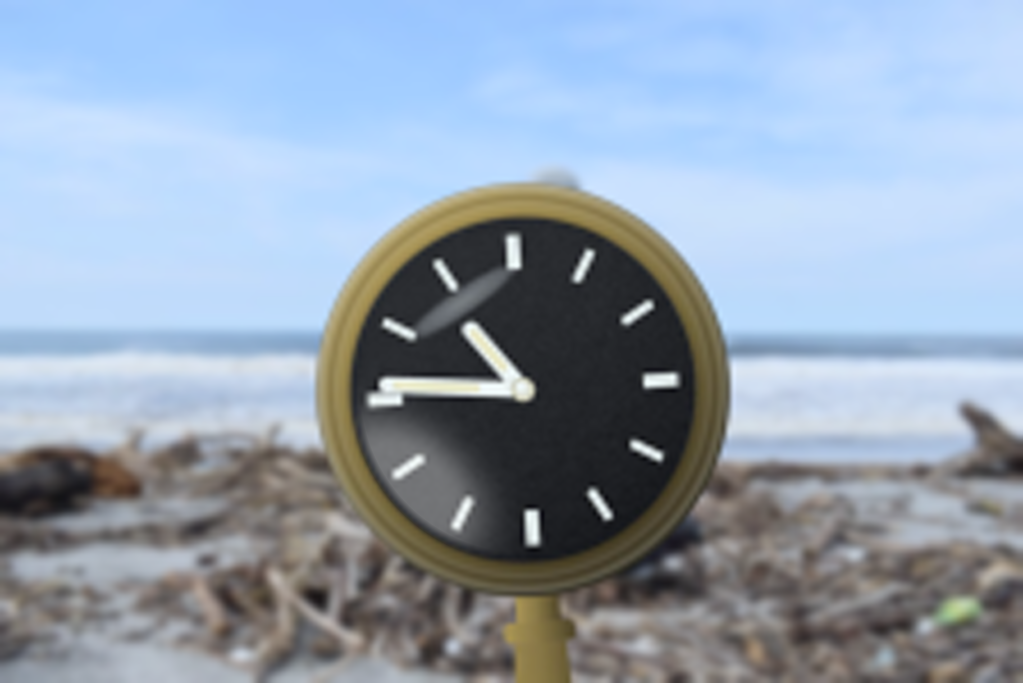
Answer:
10:46
